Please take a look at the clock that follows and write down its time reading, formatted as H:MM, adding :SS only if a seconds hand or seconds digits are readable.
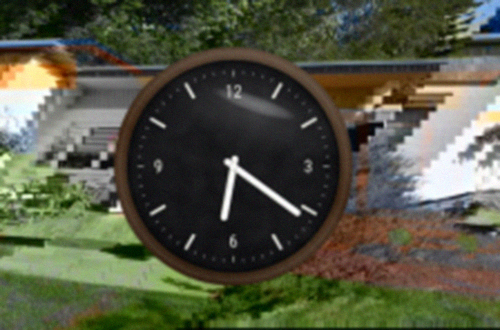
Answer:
6:21
